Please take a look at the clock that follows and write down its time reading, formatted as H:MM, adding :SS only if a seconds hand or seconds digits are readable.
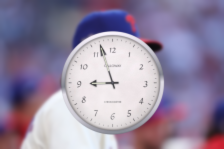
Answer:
8:57
